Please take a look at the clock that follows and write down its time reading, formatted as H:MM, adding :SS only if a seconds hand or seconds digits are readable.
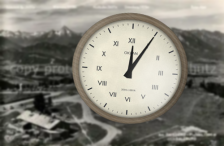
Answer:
12:05
